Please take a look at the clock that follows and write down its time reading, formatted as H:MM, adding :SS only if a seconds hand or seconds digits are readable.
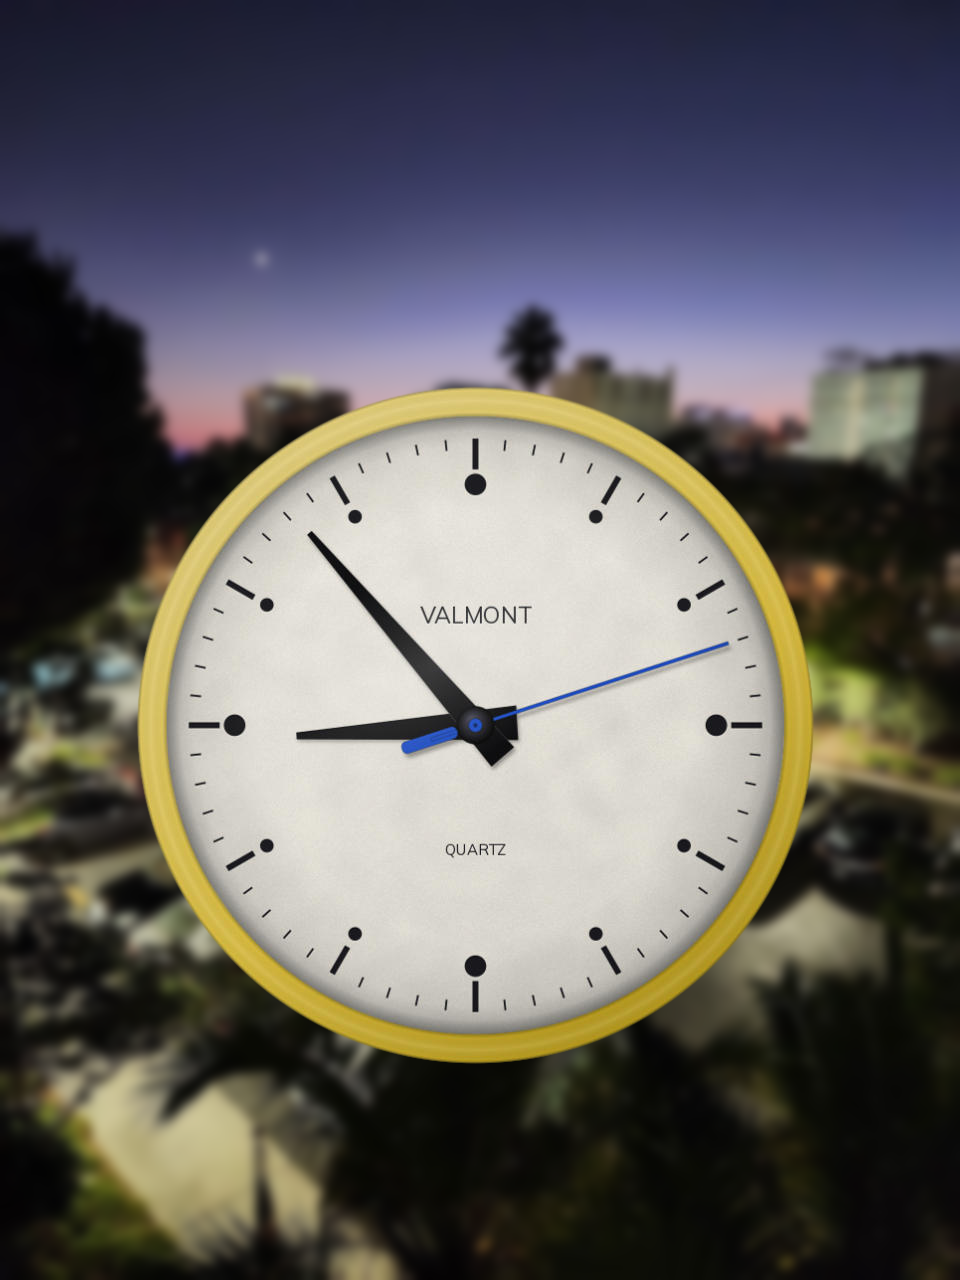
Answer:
8:53:12
